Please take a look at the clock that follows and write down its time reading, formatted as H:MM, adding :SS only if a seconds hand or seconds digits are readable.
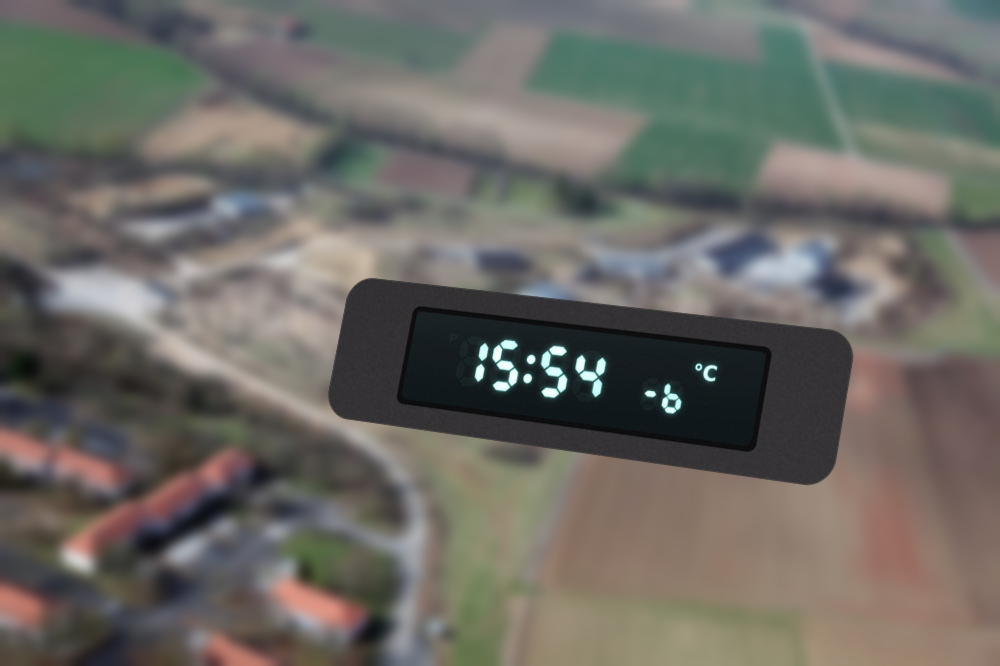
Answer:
15:54
